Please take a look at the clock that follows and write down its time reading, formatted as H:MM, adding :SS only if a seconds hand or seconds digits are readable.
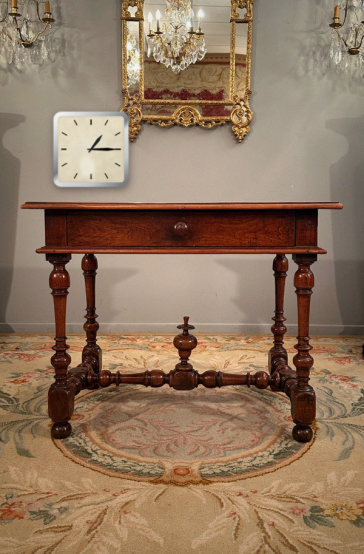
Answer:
1:15
